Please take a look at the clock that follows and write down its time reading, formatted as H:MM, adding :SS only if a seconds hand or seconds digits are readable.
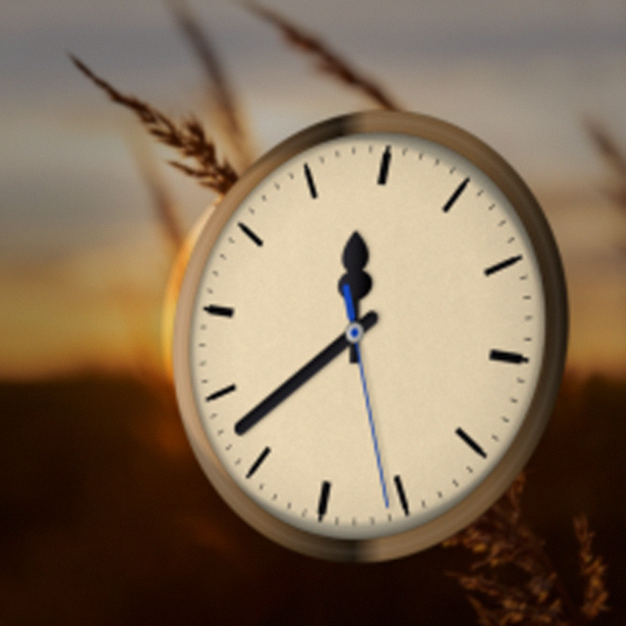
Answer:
11:37:26
